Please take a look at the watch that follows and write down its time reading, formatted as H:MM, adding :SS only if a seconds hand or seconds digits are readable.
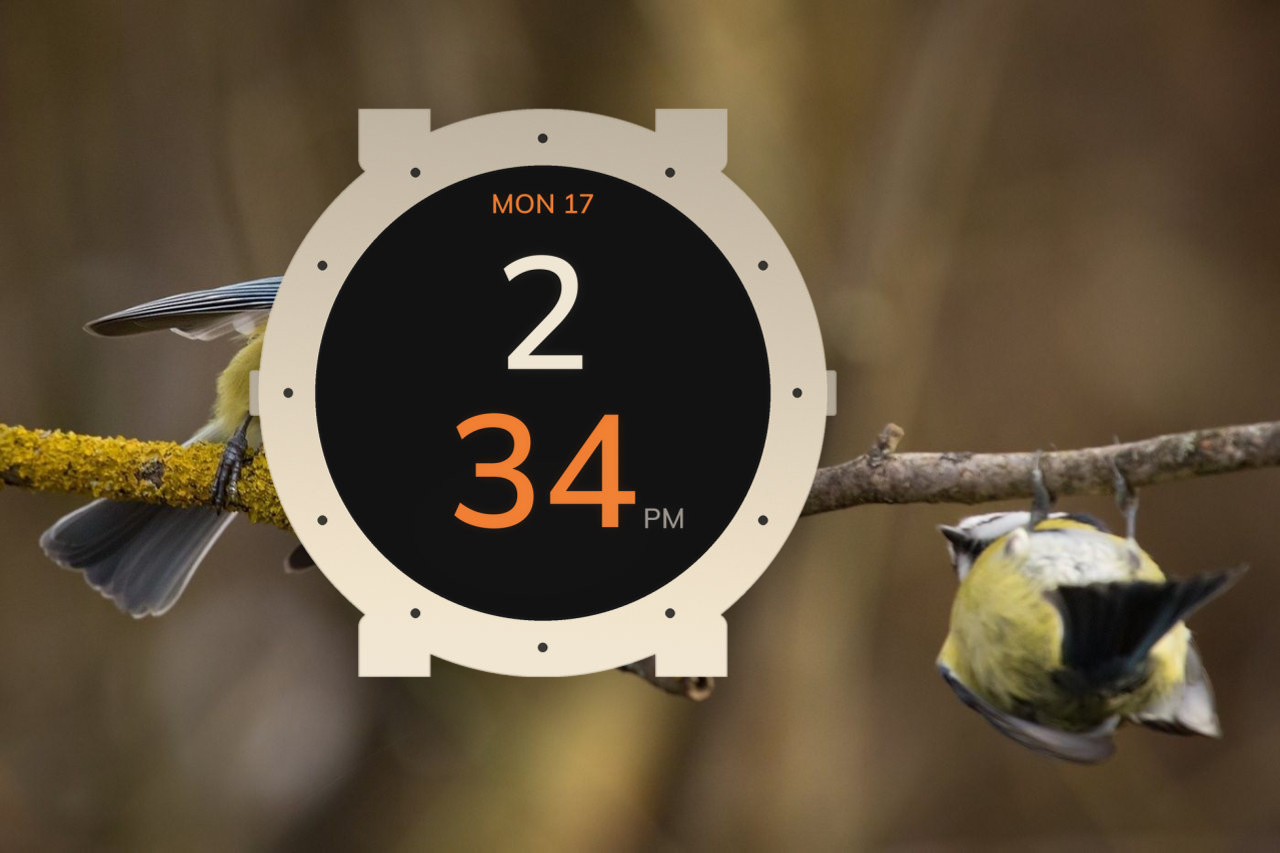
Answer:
2:34
